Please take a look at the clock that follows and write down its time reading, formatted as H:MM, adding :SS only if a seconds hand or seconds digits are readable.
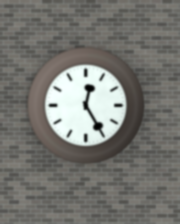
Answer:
12:25
